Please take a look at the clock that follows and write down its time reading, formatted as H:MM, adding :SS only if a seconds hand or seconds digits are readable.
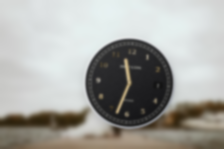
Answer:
11:33
